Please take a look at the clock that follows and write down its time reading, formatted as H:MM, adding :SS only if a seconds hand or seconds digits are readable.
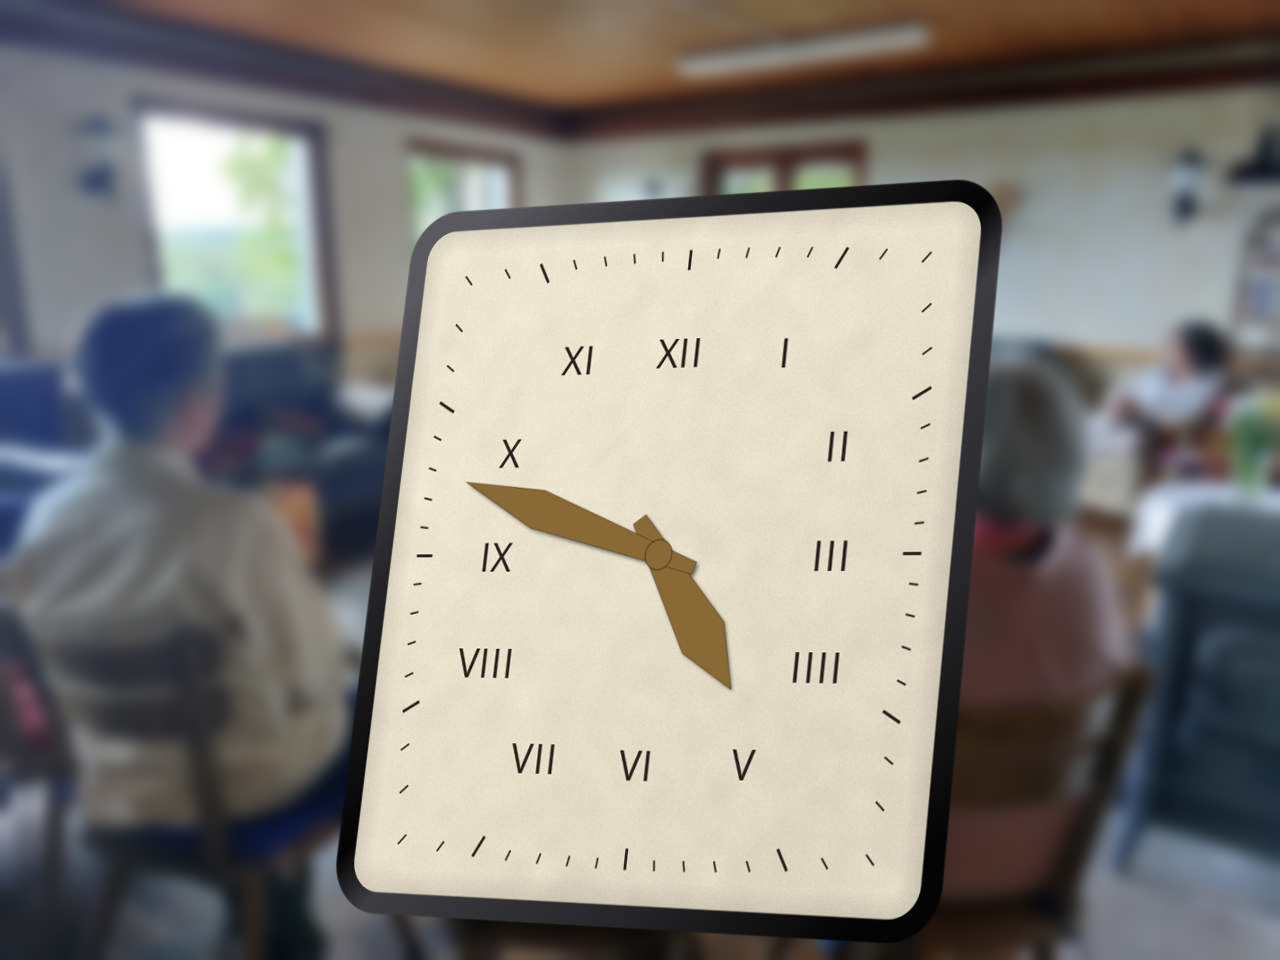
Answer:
4:48
